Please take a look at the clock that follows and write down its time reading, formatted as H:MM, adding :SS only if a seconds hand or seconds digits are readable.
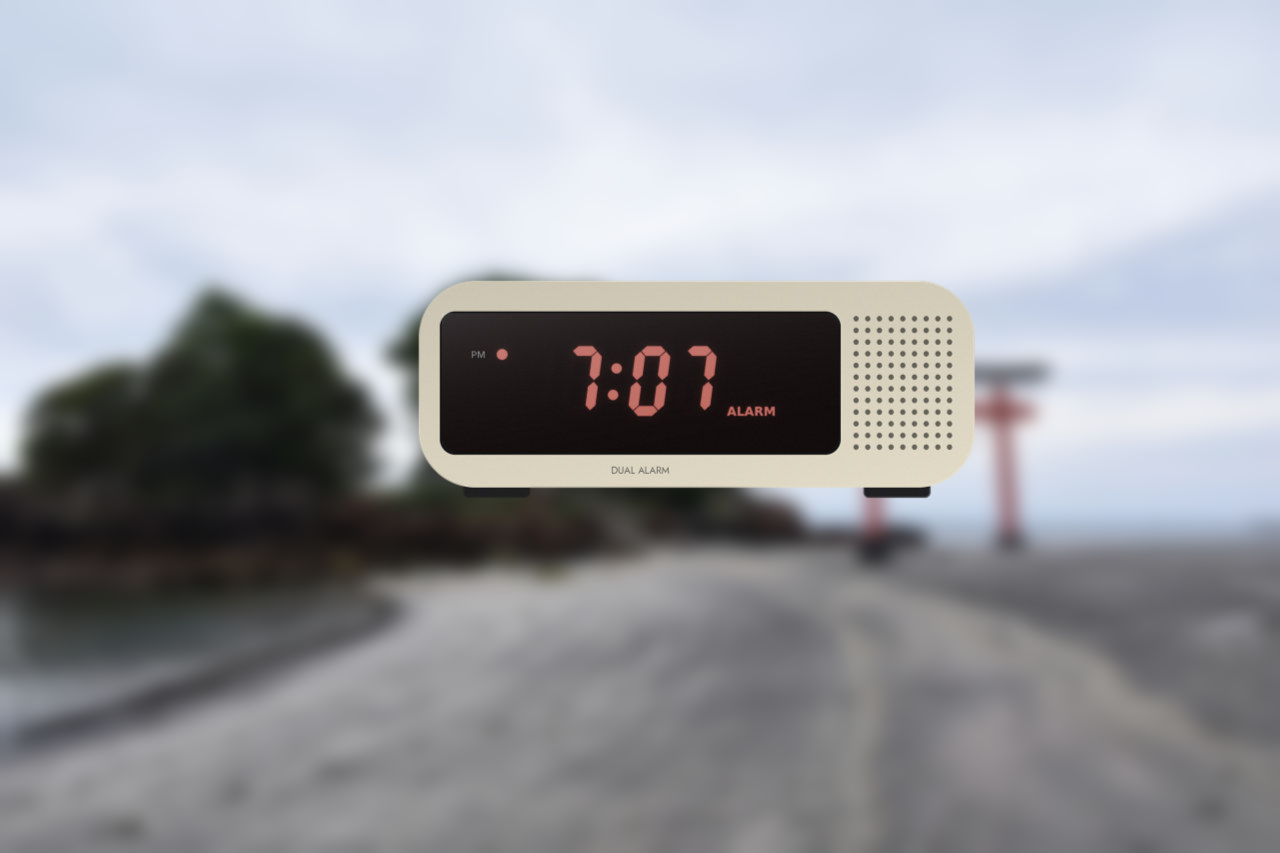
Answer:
7:07
